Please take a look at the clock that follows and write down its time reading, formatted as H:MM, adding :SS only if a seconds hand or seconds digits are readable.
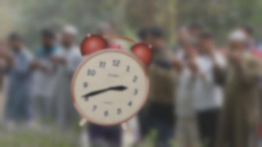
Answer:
2:41
